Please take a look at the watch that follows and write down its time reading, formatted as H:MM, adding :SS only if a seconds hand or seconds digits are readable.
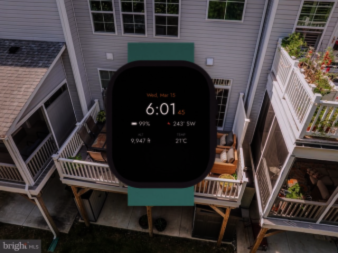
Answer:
6:01
